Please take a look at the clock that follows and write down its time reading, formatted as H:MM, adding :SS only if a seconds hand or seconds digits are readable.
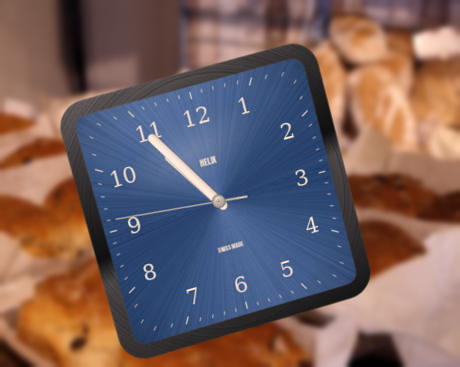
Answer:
10:54:46
